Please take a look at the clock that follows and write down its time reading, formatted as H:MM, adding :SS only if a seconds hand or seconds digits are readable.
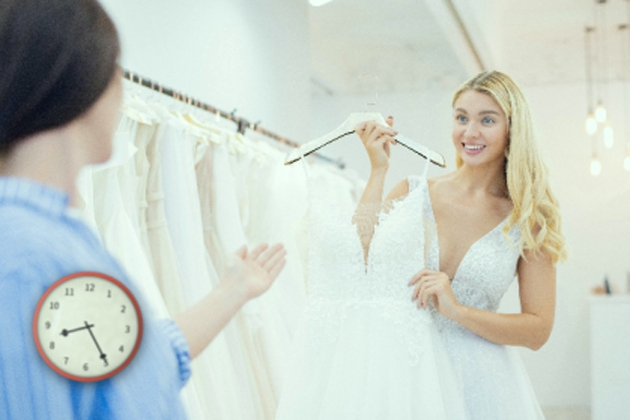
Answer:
8:25
